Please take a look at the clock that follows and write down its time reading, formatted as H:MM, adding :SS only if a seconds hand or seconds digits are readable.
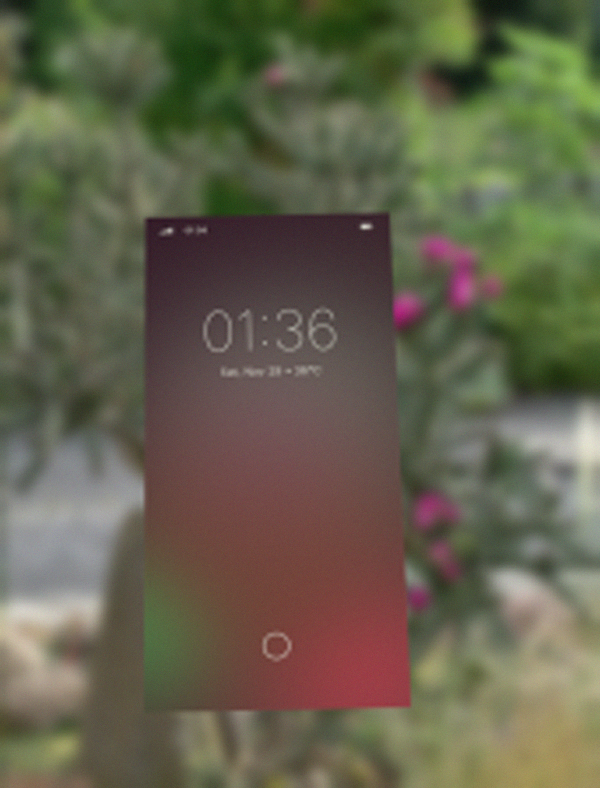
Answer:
1:36
